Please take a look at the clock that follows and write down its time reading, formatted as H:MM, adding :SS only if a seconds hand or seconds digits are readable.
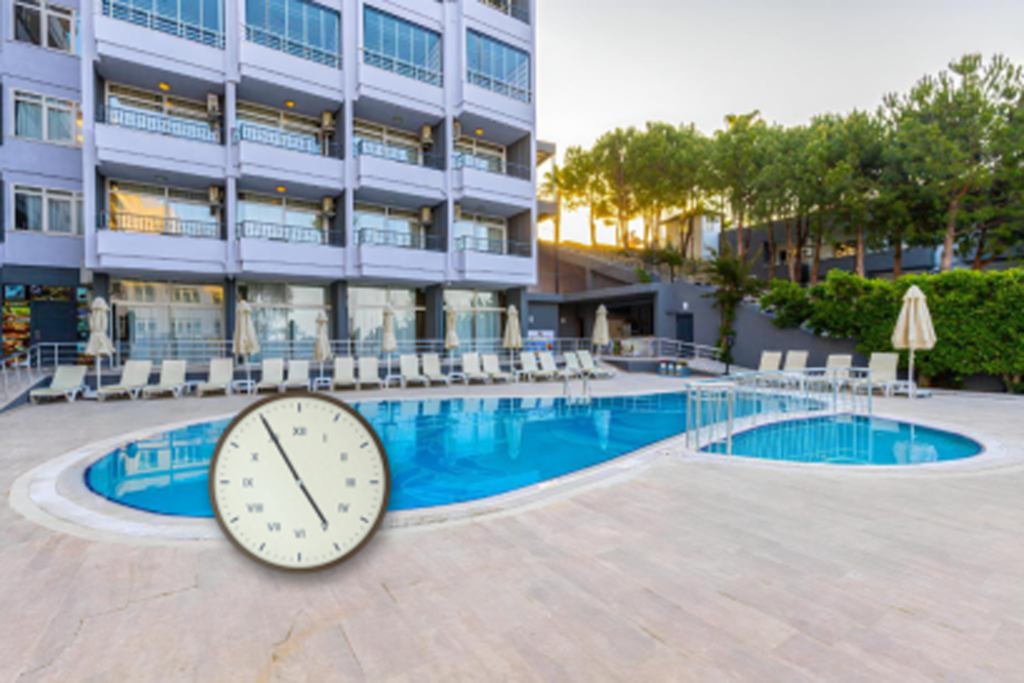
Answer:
4:55
